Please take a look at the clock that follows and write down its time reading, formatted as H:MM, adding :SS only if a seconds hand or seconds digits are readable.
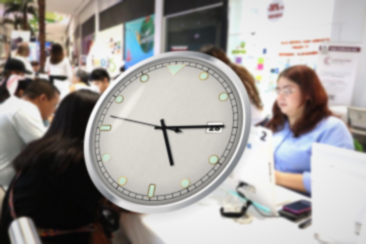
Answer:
5:14:47
